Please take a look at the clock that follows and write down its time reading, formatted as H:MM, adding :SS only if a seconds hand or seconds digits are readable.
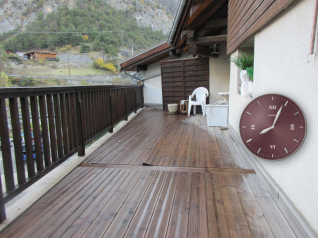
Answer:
8:04
